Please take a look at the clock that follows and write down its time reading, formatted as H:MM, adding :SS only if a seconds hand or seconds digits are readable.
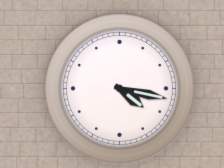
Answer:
4:17
